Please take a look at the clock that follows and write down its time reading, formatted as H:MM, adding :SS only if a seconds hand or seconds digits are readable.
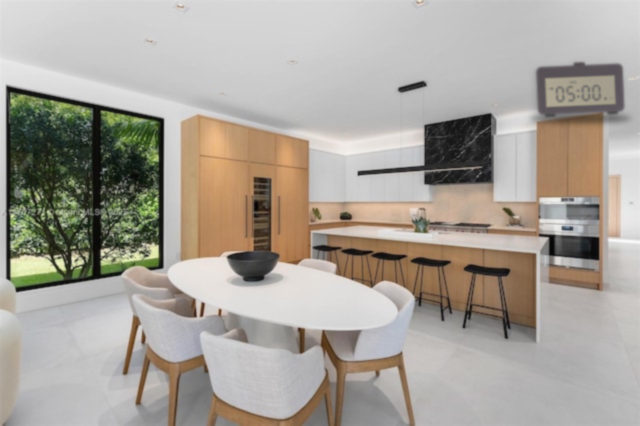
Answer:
5:00
